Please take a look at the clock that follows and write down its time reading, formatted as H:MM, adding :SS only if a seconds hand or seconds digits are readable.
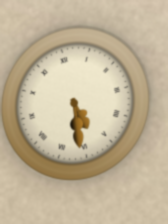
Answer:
5:31
